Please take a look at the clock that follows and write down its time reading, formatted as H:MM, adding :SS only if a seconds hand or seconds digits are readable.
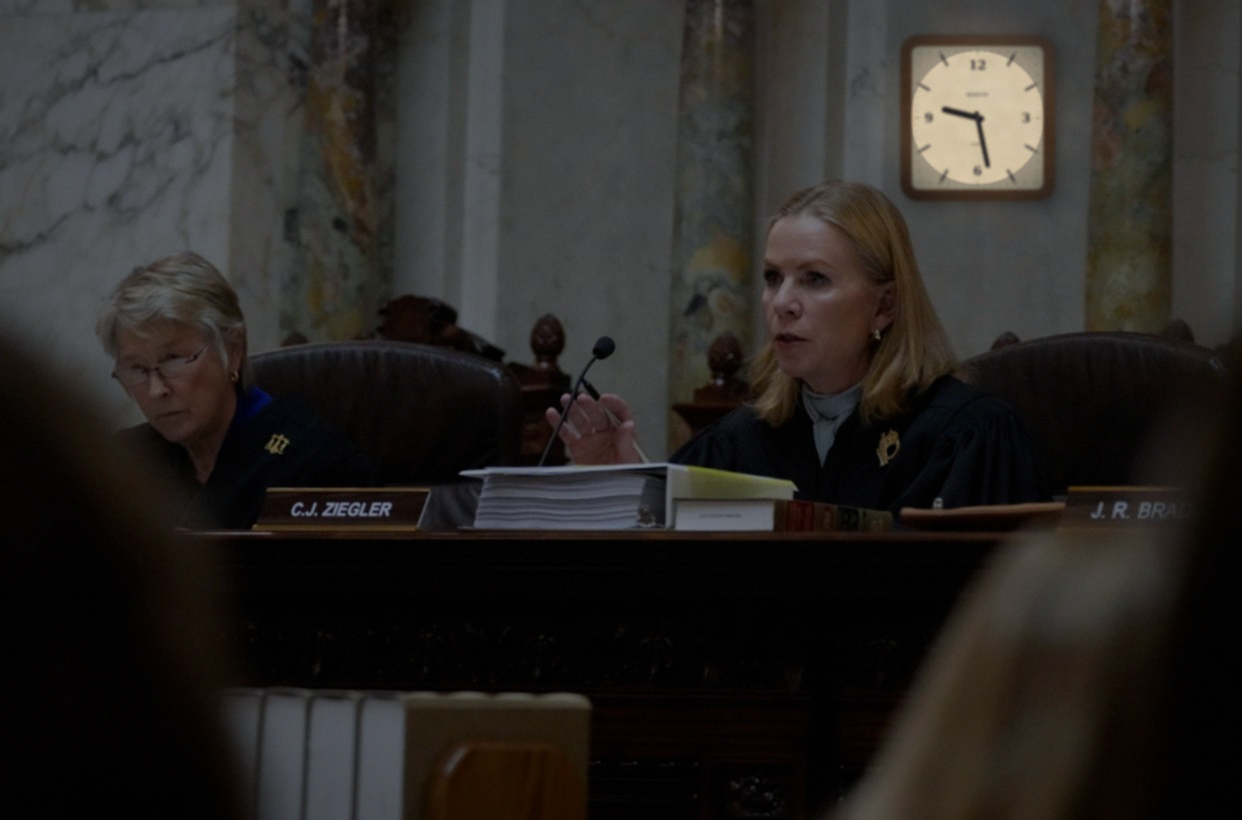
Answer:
9:28
